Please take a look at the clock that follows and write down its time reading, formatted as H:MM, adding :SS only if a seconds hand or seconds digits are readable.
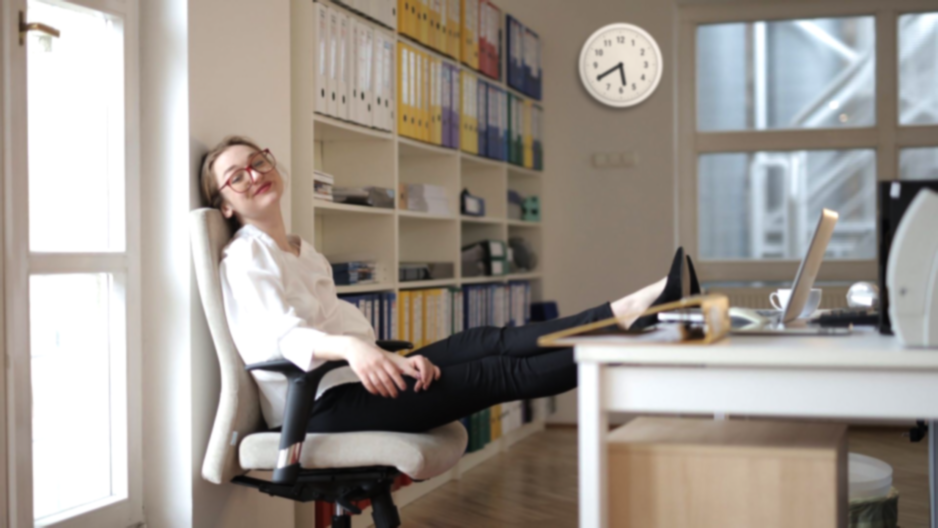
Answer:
5:40
